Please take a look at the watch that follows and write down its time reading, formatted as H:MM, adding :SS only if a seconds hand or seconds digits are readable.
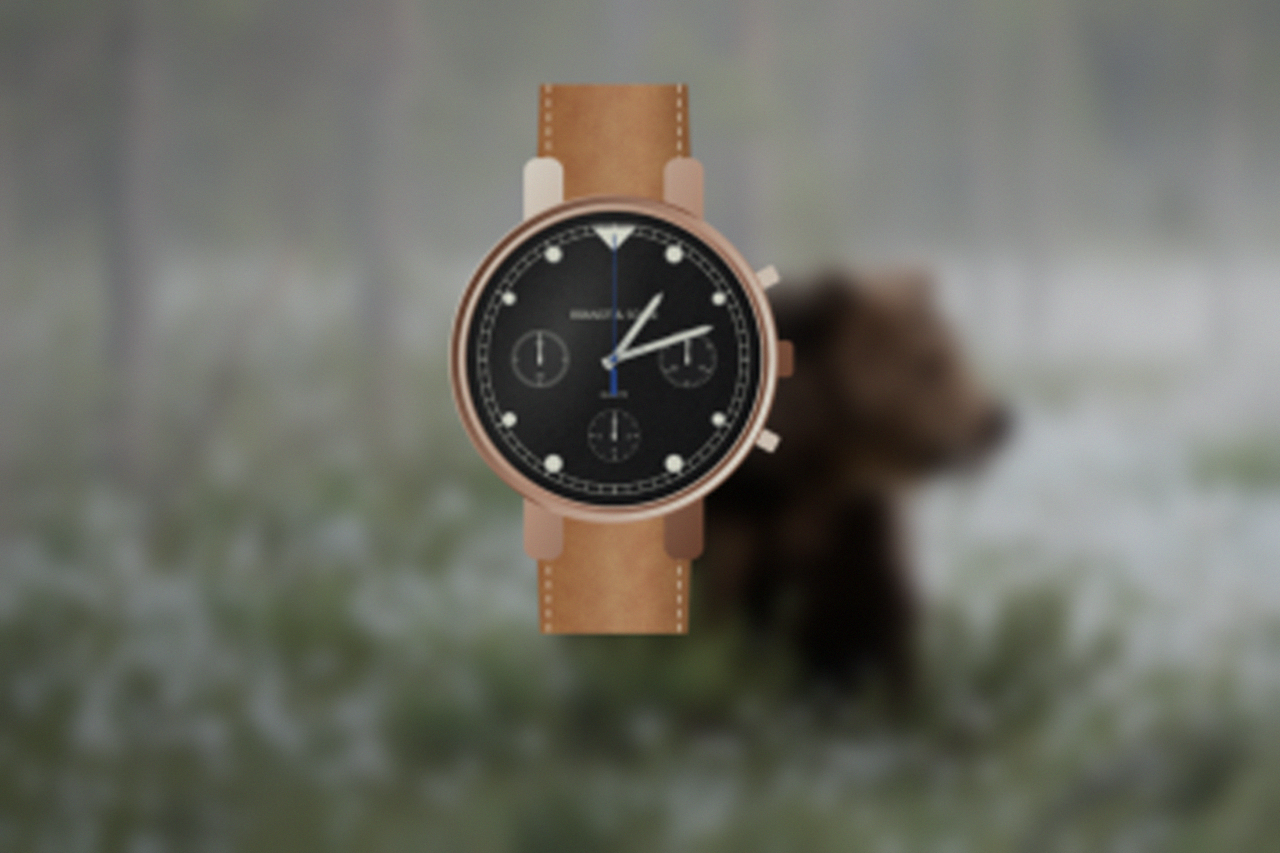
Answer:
1:12
